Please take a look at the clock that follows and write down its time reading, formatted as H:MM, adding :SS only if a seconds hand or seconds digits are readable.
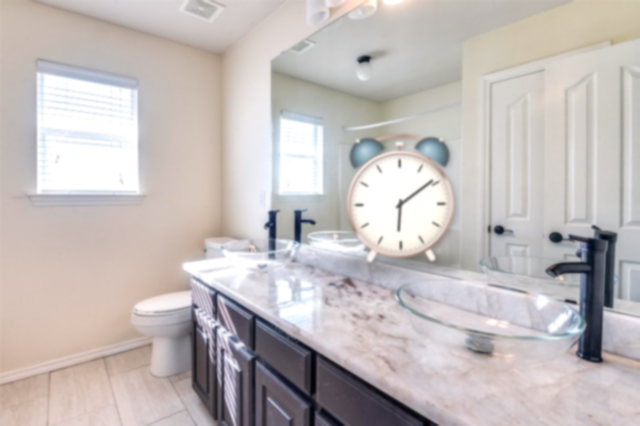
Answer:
6:09
